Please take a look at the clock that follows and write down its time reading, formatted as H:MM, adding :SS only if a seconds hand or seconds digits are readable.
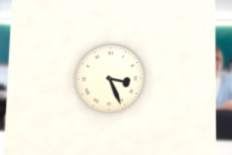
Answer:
3:26
